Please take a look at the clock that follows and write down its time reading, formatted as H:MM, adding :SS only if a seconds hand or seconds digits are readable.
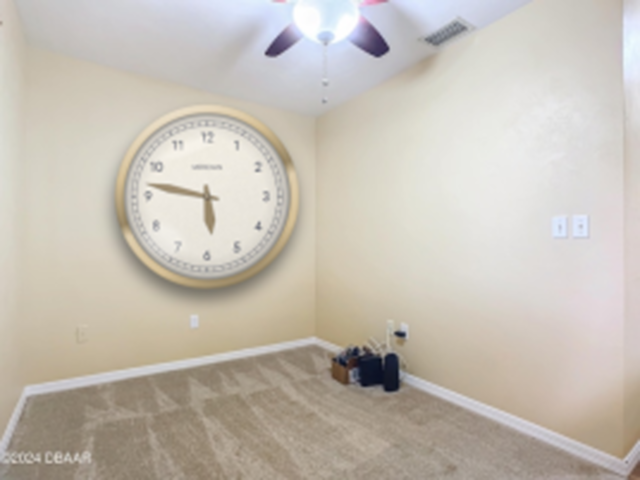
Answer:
5:47
